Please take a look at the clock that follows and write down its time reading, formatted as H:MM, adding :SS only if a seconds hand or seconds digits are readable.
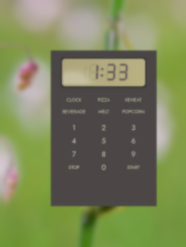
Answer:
1:33
